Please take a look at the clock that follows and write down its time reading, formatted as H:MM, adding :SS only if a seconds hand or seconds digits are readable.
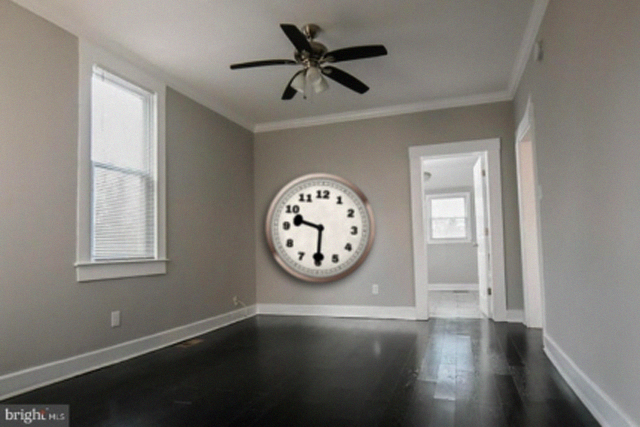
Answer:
9:30
